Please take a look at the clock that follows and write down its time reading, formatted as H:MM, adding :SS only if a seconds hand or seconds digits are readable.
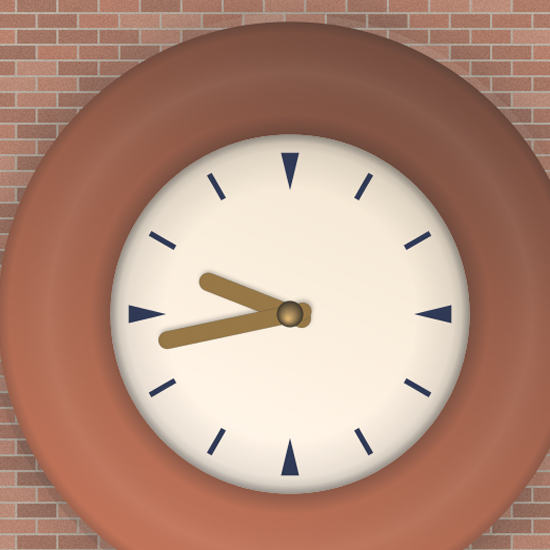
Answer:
9:43
